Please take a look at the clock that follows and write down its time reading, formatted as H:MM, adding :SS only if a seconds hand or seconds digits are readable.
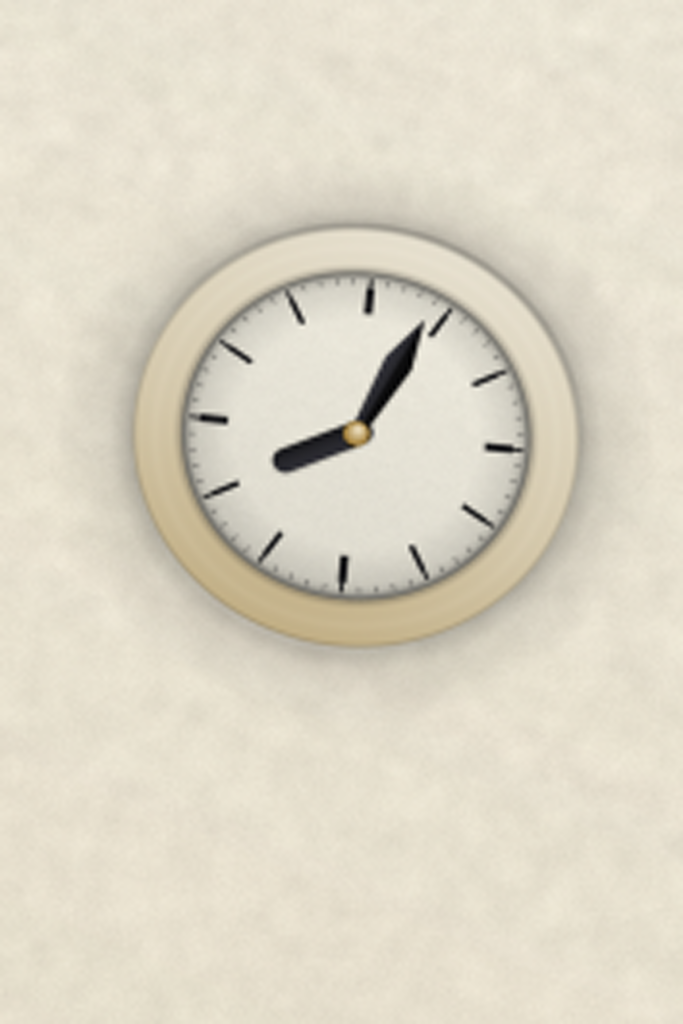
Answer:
8:04
